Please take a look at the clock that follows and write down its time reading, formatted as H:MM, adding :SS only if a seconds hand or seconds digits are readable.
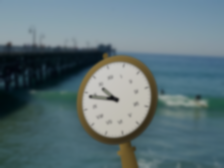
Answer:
10:49
